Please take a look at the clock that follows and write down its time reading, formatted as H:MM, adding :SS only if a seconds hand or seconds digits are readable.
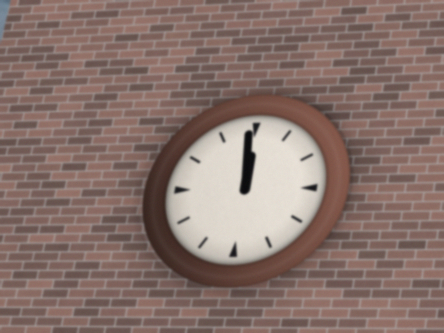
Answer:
11:59
